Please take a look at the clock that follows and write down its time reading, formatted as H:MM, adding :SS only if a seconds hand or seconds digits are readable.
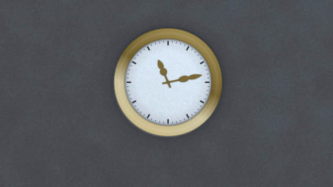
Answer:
11:13
